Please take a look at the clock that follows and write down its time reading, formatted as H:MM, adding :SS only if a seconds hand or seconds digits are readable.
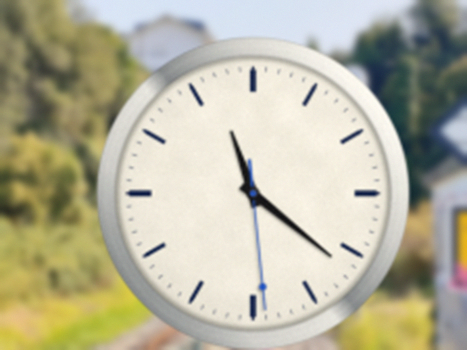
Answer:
11:21:29
